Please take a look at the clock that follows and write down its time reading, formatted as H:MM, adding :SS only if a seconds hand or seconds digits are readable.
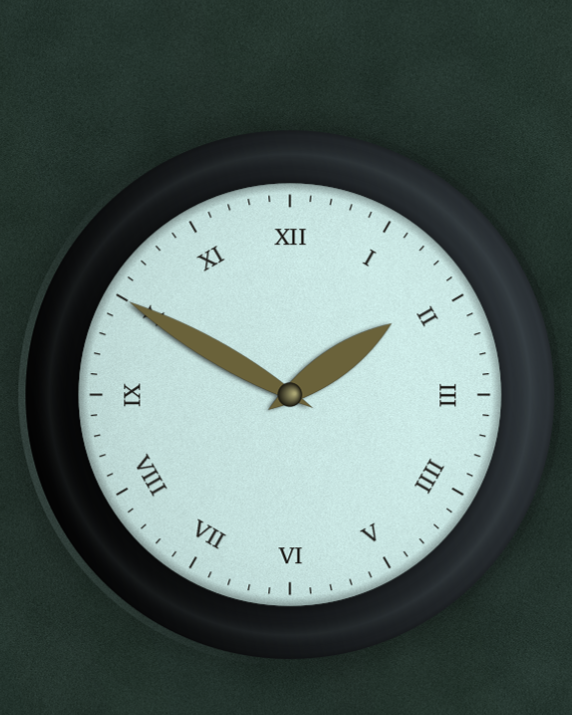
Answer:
1:50
